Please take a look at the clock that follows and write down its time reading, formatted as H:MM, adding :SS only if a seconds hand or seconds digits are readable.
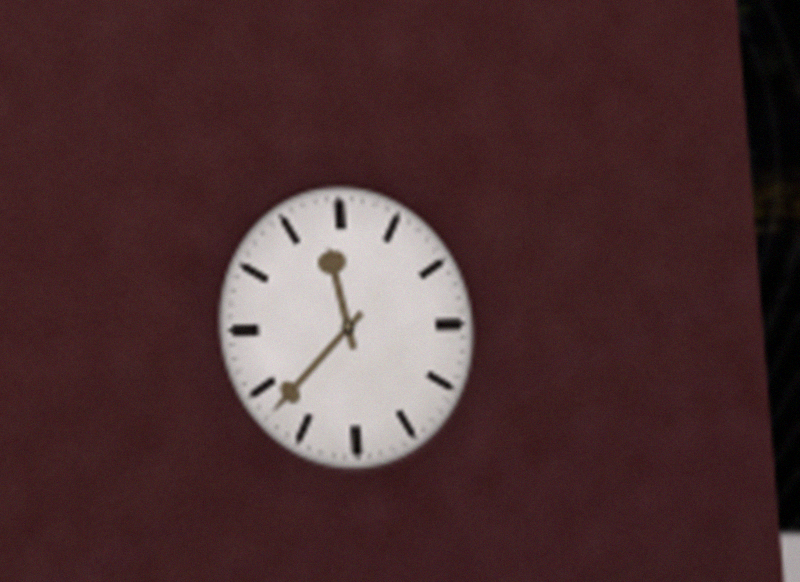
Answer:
11:38
